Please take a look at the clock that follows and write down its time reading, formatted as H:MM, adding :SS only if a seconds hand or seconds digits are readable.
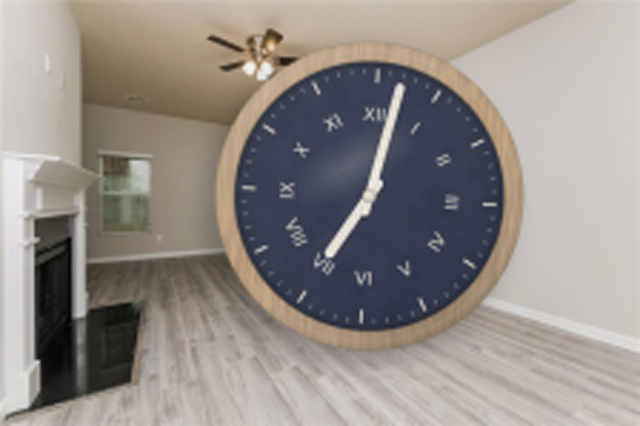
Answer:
7:02
